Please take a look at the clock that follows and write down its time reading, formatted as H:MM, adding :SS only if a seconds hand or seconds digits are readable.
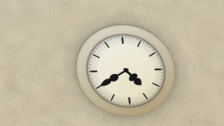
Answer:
4:40
